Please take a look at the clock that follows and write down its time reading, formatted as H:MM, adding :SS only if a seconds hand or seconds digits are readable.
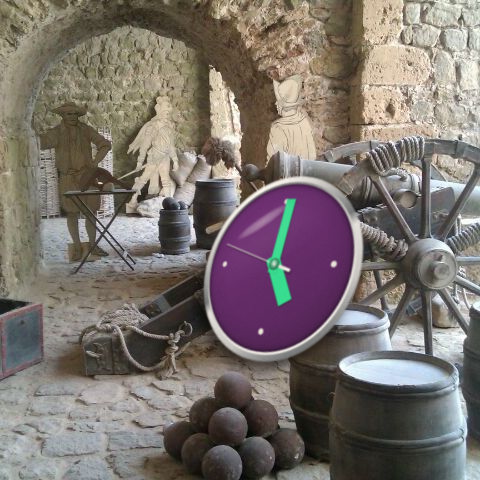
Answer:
5:00:48
